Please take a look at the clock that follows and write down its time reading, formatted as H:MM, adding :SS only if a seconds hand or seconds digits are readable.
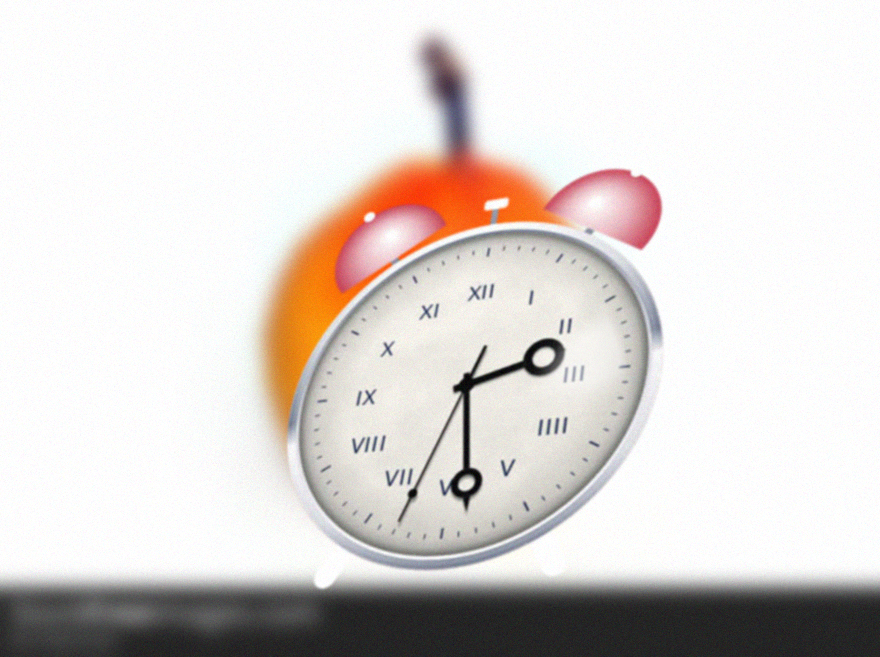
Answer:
2:28:33
